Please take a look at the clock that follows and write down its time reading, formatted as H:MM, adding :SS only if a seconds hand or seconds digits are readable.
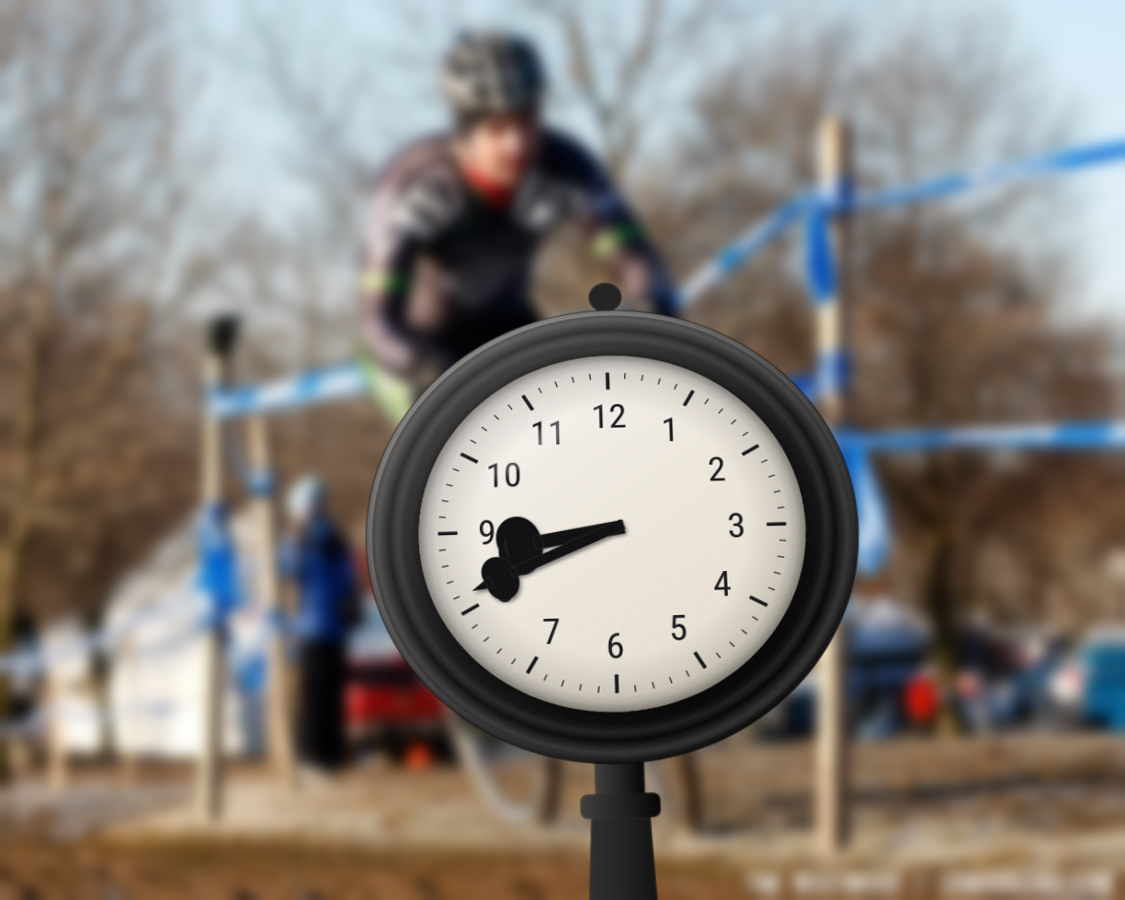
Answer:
8:41
